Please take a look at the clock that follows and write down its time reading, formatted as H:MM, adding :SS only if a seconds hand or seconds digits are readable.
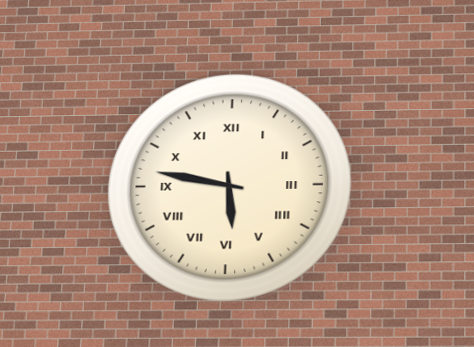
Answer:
5:47
